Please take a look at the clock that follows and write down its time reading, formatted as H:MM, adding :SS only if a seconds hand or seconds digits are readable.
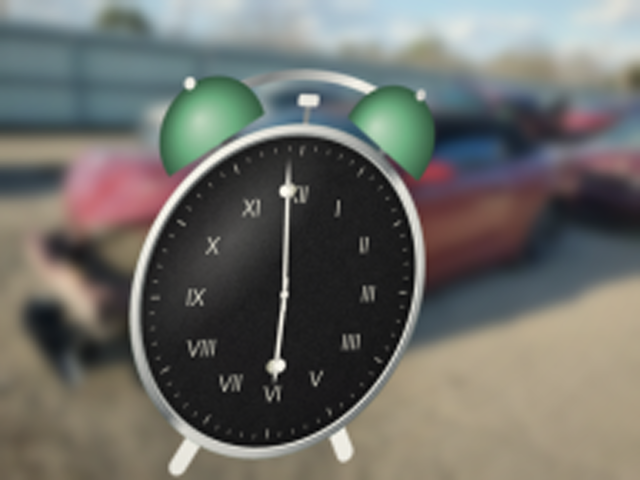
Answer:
5:59
